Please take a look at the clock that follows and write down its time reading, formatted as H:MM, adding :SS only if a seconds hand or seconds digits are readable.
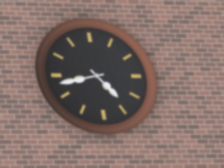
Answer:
4:43
